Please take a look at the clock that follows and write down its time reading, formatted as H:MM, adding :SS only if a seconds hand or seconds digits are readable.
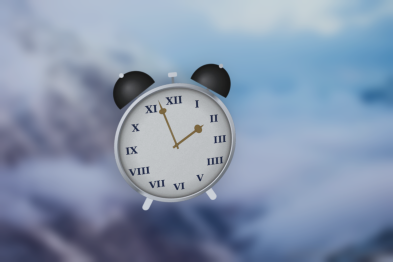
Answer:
1:57
